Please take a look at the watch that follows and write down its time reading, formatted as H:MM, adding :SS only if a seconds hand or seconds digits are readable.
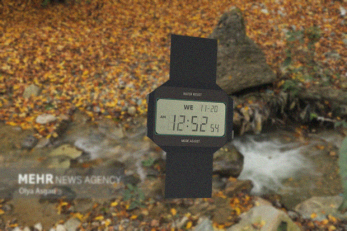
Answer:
12:52:54
